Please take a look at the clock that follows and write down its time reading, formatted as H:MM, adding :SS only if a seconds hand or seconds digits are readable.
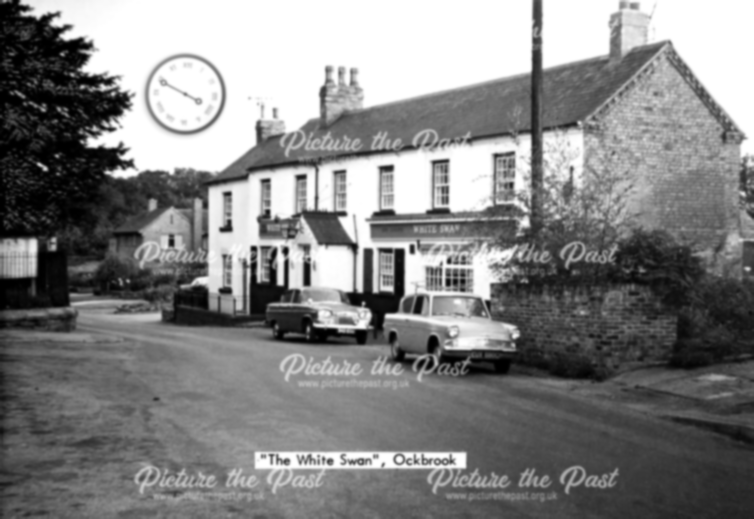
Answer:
3:49
